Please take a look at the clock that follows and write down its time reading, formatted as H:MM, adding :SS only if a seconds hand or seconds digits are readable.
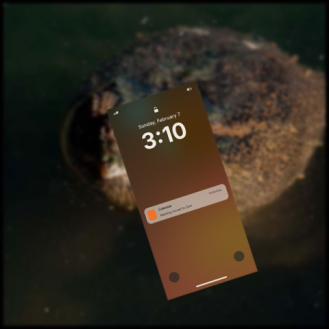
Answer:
3:10
